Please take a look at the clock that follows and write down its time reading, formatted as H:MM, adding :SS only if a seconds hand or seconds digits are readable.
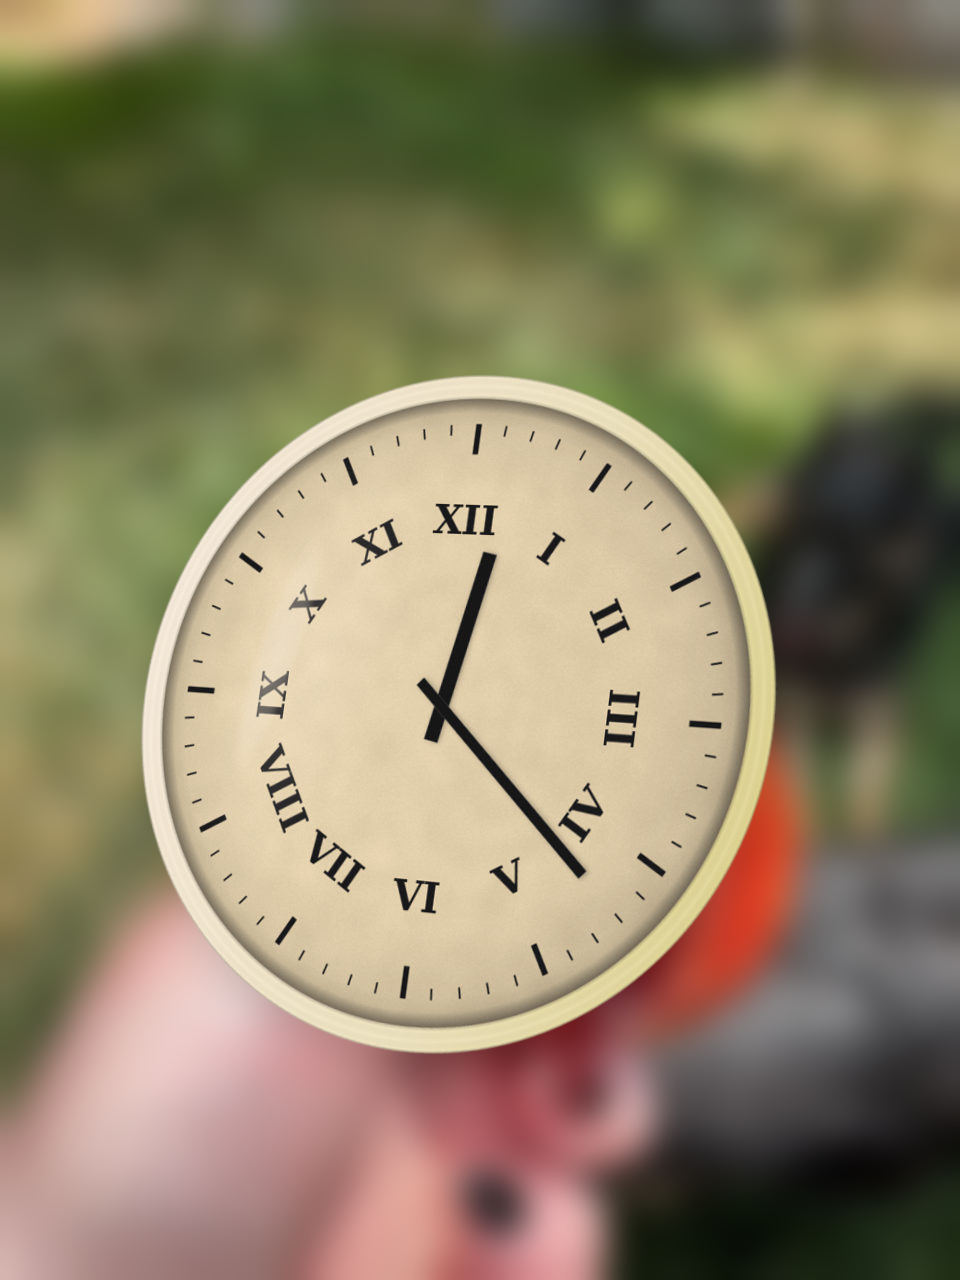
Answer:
12:22
